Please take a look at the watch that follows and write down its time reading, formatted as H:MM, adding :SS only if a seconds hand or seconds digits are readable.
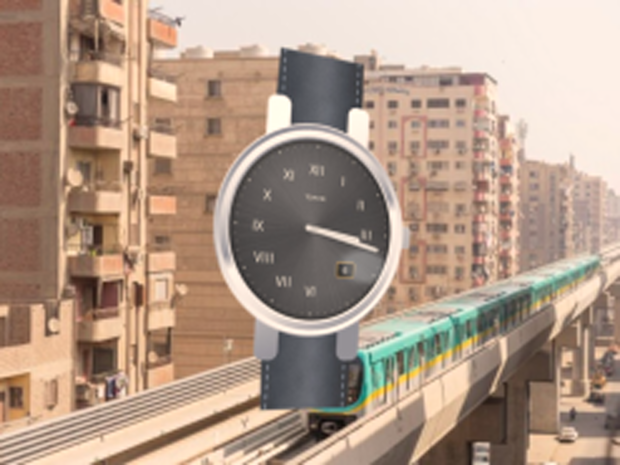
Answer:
3:17
